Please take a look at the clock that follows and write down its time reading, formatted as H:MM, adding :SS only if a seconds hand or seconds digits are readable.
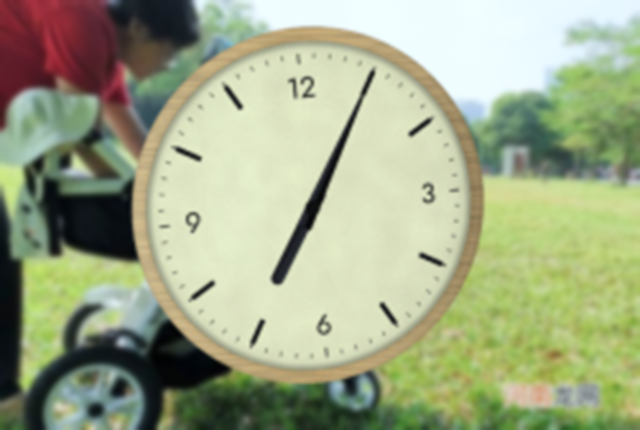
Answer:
7:05
